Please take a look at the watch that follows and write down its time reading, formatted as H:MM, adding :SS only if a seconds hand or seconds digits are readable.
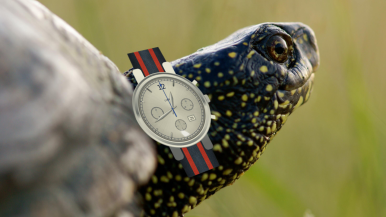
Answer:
12:42
